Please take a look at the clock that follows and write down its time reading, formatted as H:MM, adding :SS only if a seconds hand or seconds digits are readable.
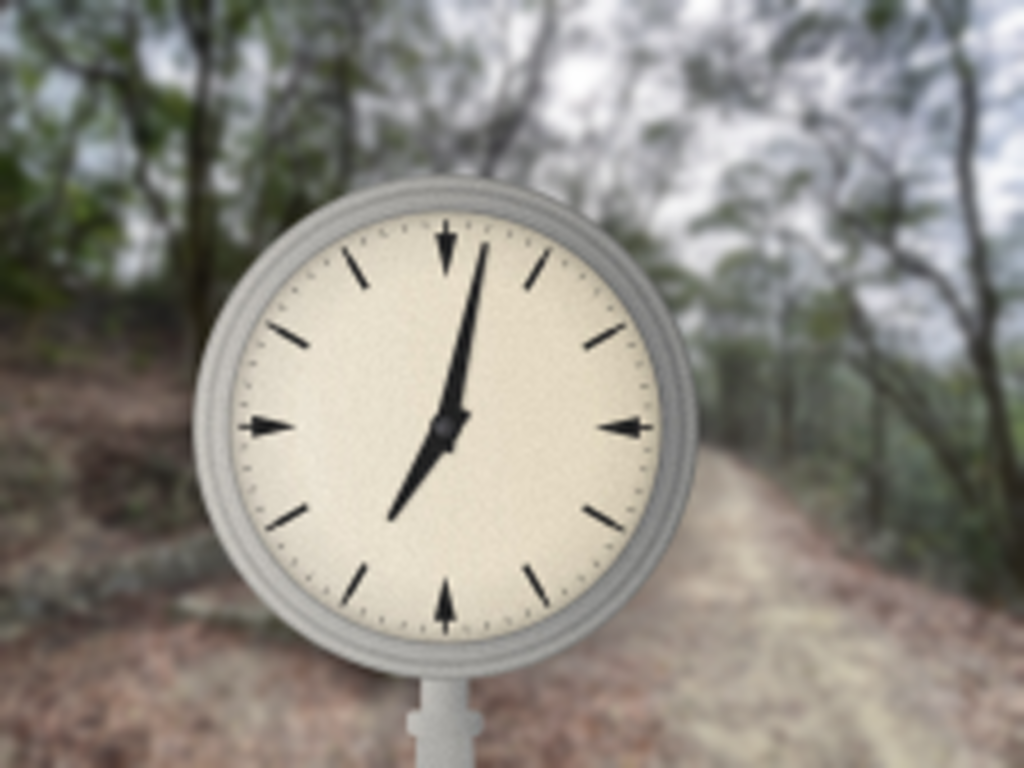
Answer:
7:02
